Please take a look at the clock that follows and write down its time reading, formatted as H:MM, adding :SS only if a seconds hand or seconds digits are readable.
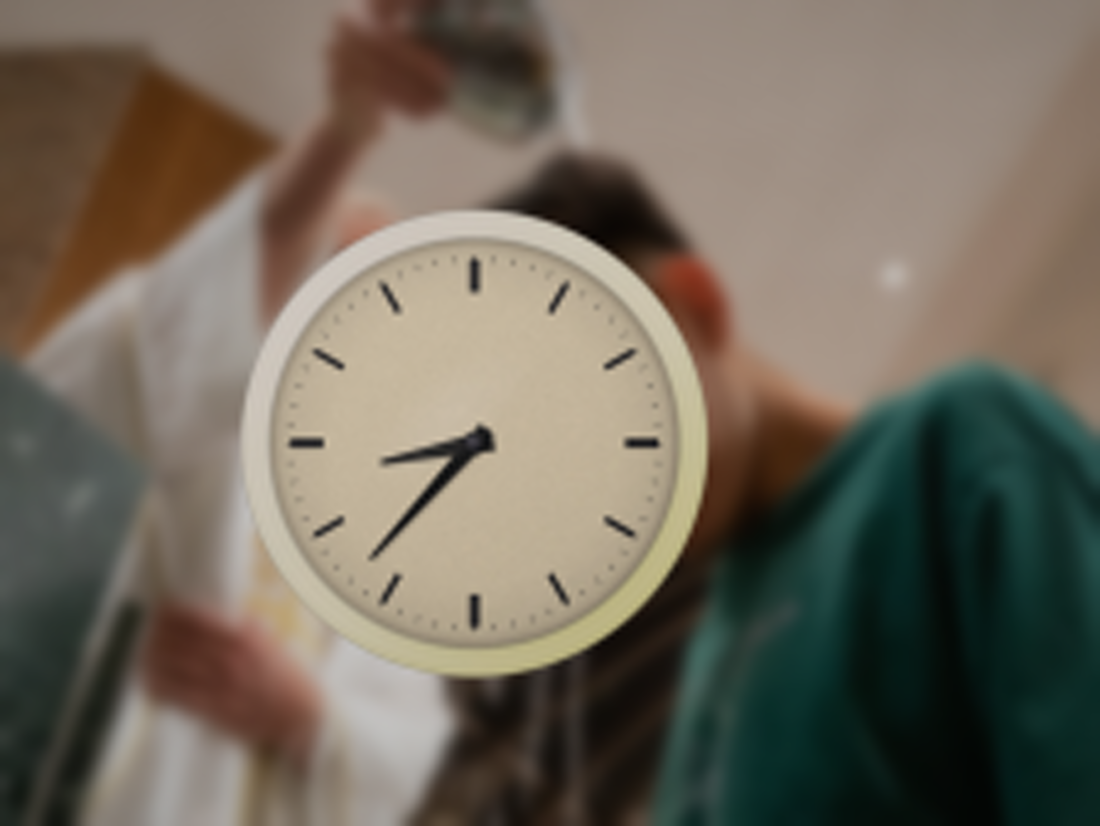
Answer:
8:37
